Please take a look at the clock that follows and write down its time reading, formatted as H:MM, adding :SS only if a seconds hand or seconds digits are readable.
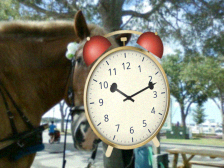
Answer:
10:12
